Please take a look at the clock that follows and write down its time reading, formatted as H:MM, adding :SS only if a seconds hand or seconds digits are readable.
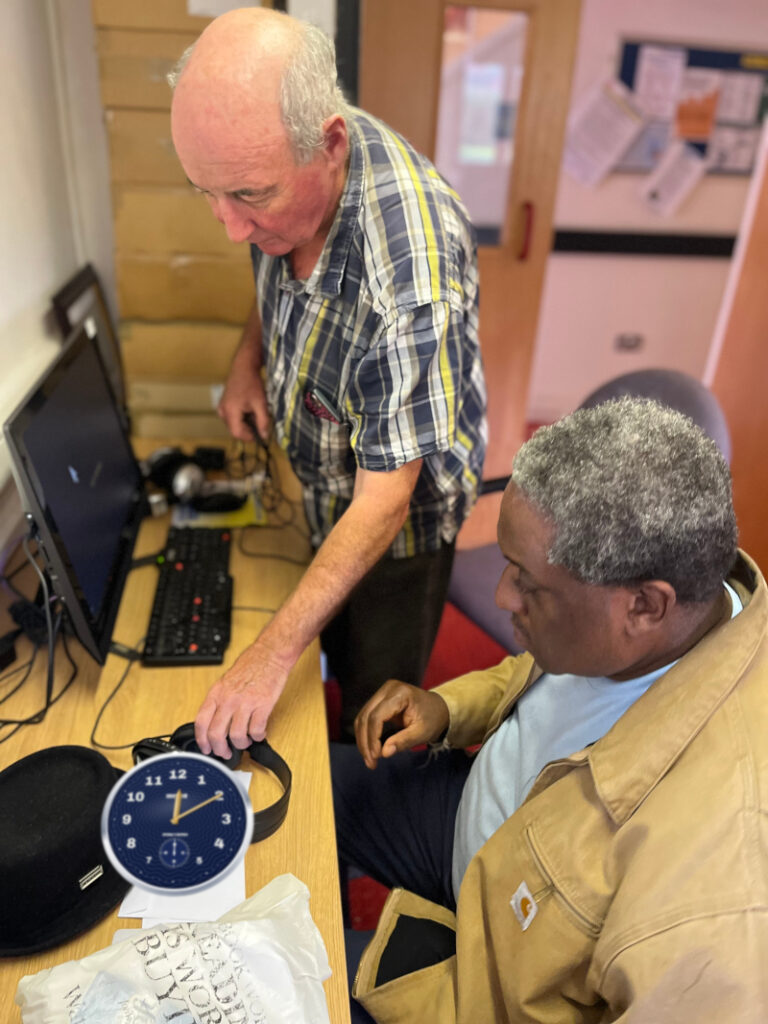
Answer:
12:10
